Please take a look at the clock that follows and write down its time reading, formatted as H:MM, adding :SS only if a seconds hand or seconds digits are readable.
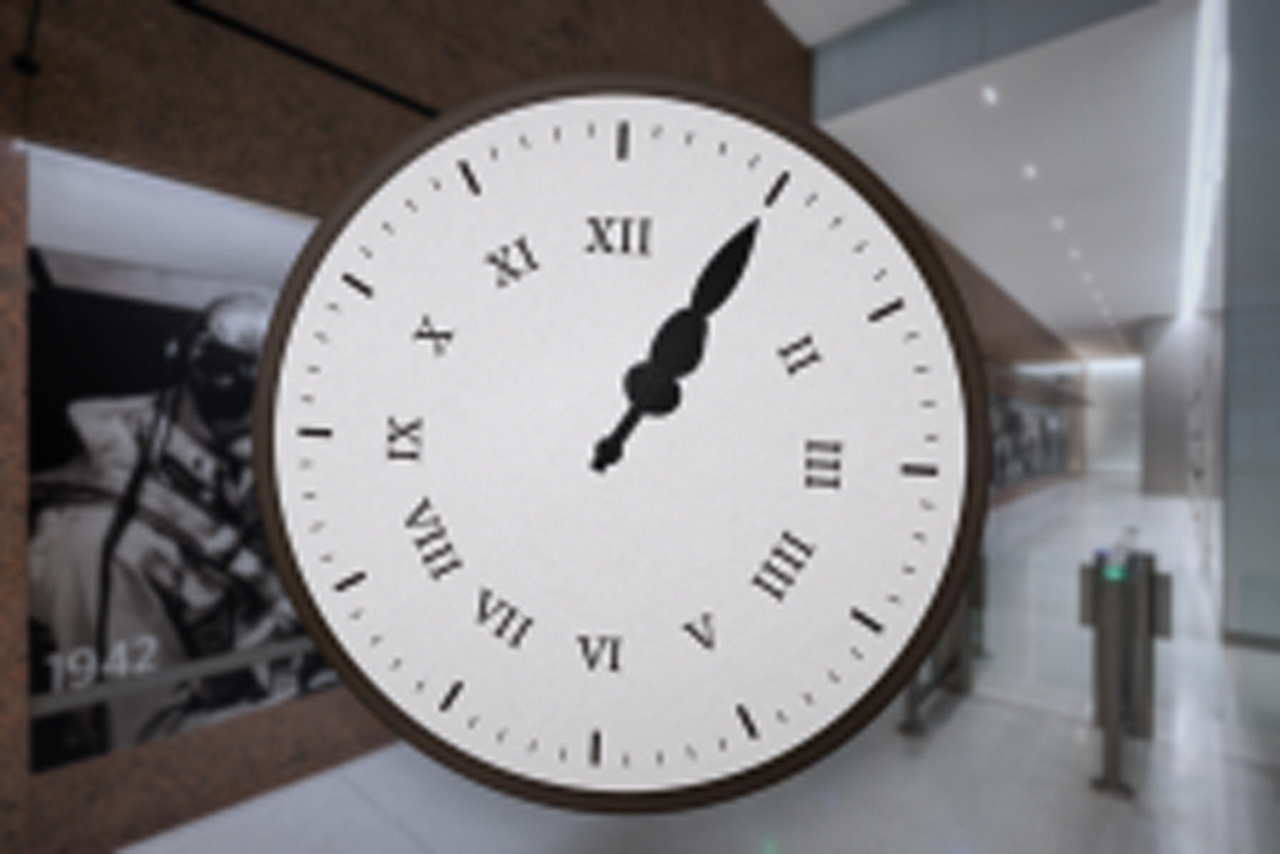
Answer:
1:05
